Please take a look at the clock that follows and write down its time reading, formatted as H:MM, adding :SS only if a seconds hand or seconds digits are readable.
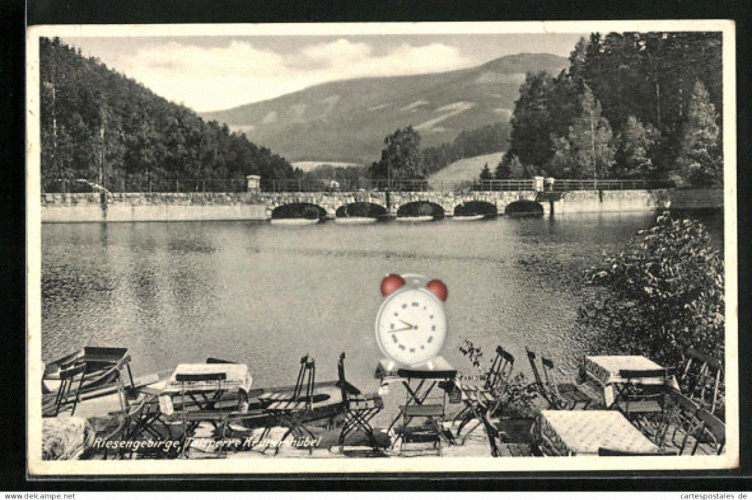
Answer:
9:43
